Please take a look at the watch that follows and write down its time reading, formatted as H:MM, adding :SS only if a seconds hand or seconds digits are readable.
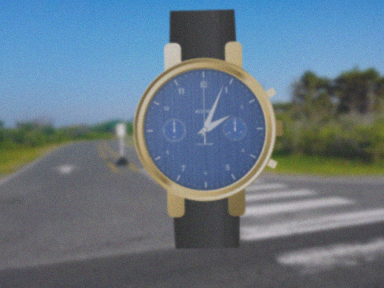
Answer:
2:04
